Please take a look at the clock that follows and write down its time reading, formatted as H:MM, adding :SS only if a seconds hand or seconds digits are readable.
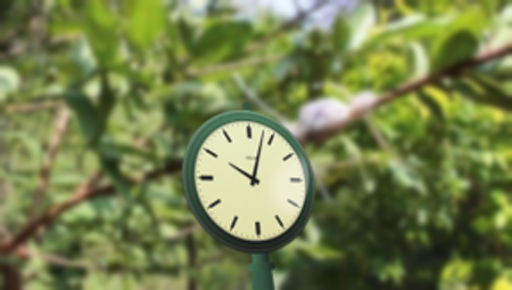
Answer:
10:03
